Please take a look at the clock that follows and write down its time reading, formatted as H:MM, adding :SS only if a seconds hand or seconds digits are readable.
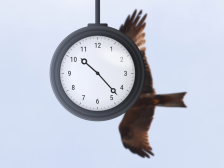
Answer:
10:23
